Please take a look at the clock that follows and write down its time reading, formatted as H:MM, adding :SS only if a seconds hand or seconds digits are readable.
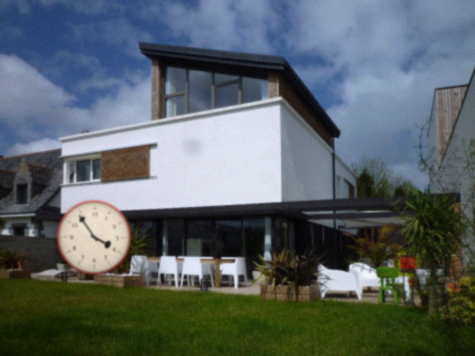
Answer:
3:54
